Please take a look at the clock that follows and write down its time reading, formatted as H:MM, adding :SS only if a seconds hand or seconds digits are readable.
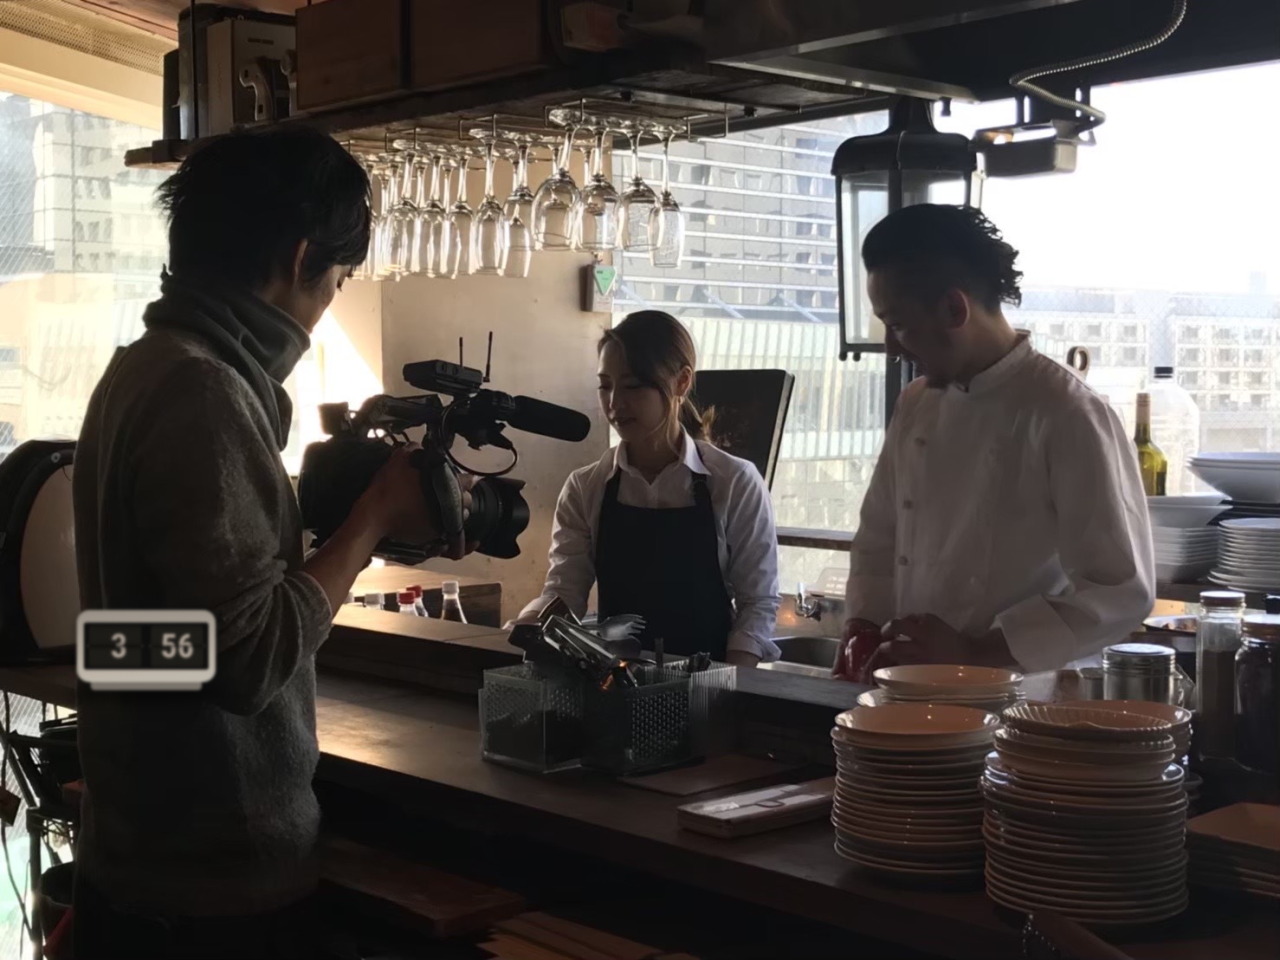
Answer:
3:56
